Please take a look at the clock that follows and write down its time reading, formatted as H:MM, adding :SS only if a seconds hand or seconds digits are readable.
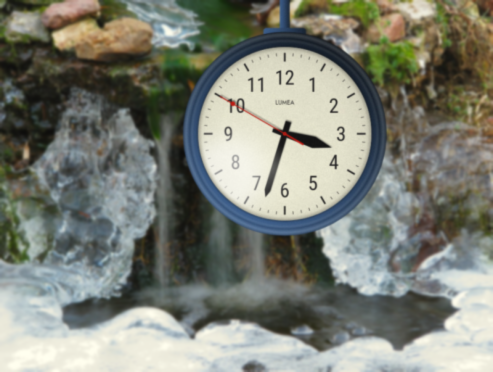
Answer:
3:32:50
